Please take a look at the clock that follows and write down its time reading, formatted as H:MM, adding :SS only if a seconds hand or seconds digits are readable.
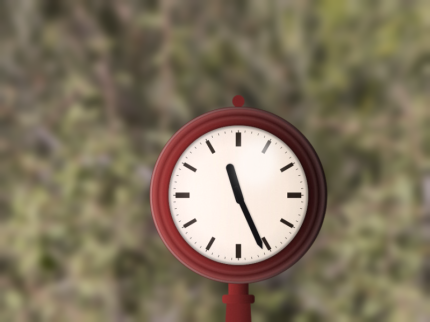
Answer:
11:26
